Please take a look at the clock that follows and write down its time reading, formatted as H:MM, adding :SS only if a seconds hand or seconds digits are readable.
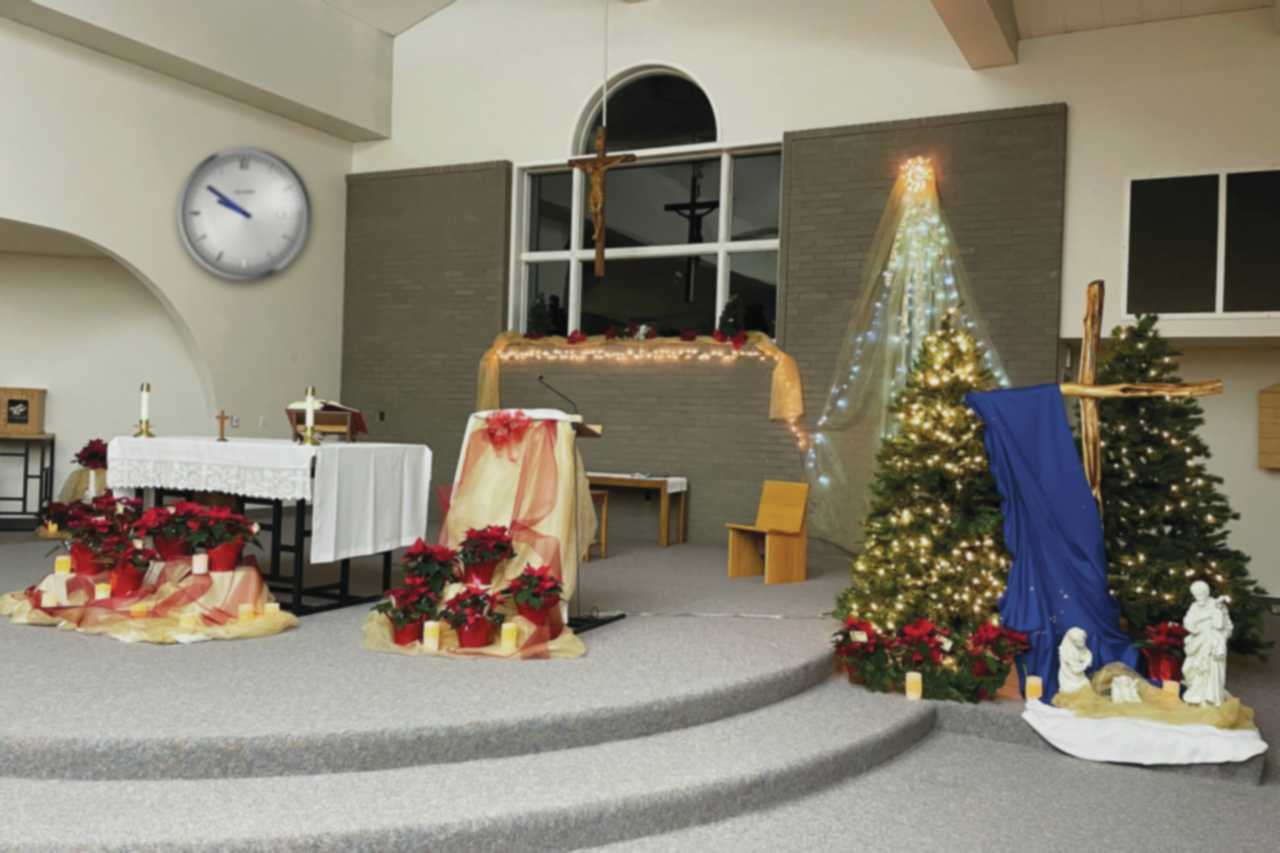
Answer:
9:51
